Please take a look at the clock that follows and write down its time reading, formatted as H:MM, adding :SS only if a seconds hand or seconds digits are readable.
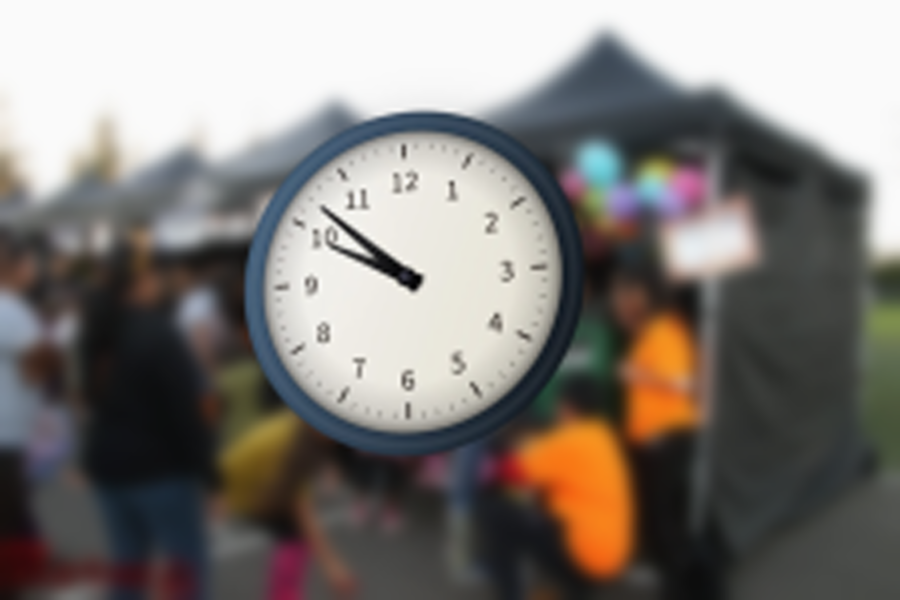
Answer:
9:52
